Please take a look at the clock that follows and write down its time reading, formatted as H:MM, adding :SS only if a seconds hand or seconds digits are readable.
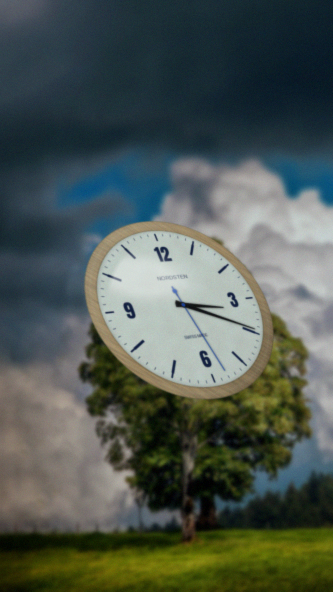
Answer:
3:19:28
